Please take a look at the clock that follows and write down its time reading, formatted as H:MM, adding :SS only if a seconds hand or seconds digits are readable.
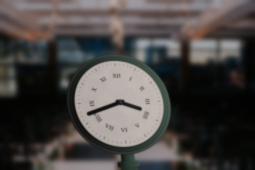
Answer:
3:42
